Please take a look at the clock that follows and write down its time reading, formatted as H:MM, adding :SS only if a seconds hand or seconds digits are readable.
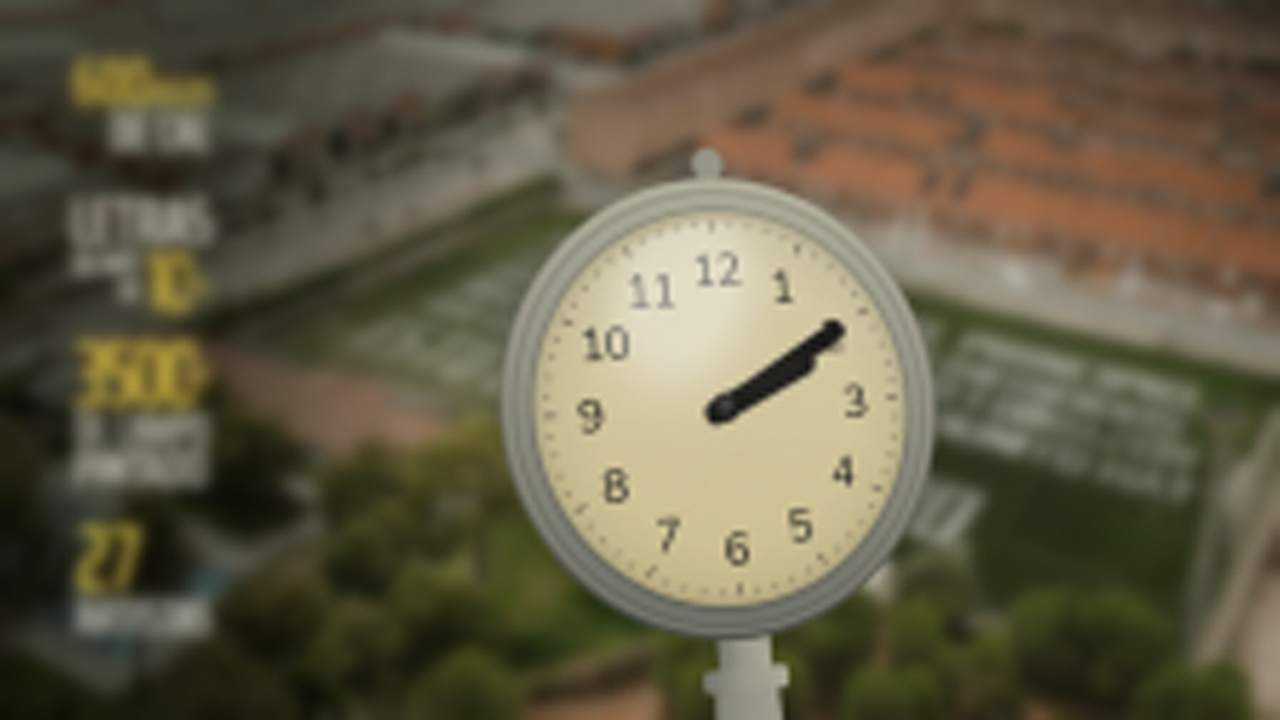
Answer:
2:10
